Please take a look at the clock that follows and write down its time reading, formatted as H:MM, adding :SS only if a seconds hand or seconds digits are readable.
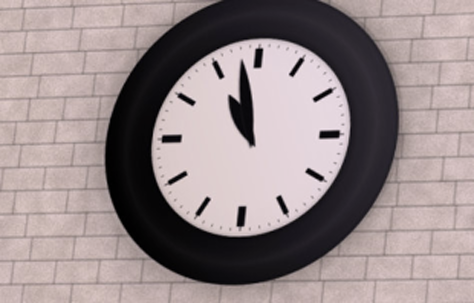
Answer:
10:58
